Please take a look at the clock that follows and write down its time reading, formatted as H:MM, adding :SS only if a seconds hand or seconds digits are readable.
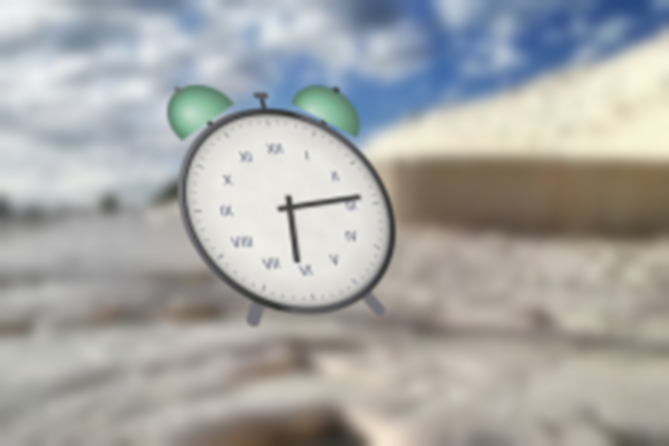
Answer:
6:14
